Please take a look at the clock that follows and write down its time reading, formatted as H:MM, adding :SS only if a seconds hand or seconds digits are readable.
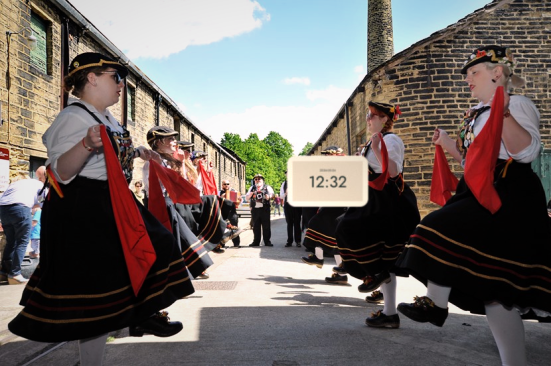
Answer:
12:32
